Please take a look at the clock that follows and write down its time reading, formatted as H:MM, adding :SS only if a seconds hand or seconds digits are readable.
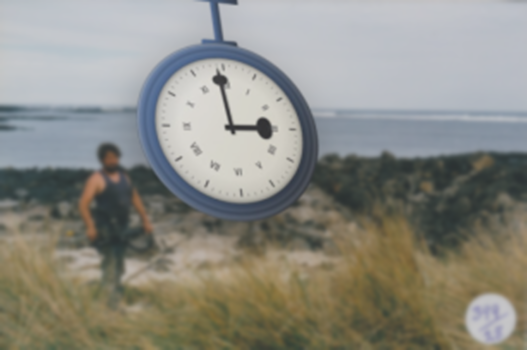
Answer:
2:59
